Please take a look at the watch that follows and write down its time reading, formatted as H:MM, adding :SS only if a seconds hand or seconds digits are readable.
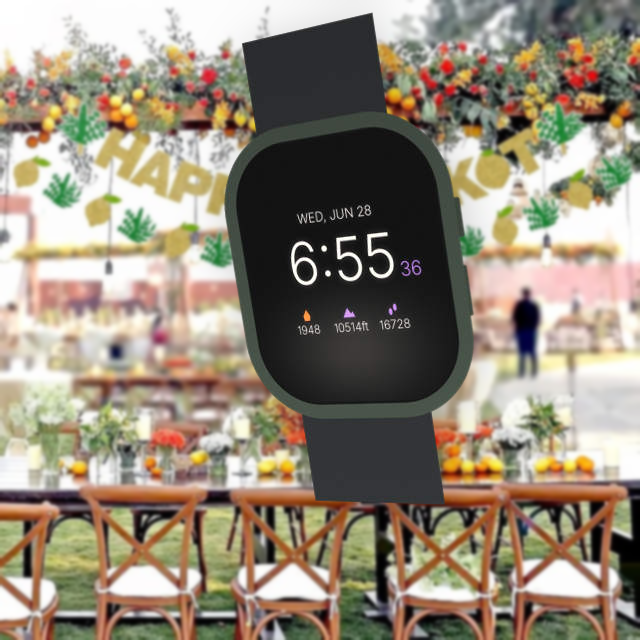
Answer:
6:55:36
